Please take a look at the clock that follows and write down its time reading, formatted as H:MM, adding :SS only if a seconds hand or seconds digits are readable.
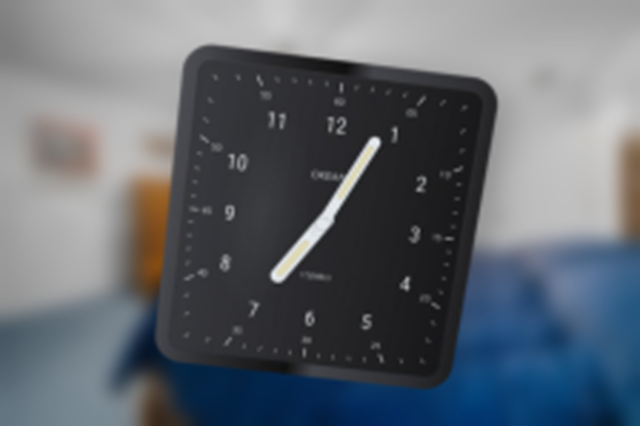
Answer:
7:04
